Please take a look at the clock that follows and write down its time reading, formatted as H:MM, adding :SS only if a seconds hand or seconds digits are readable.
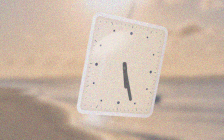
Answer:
5:26
